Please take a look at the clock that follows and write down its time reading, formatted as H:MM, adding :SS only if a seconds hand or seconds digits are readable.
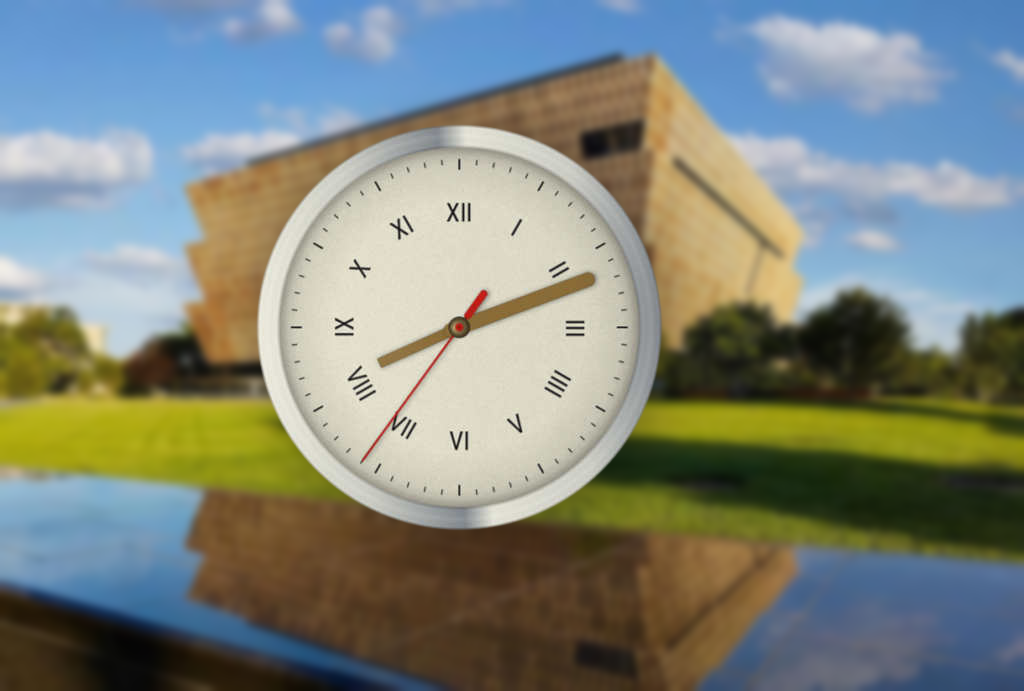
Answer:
8:11:36
